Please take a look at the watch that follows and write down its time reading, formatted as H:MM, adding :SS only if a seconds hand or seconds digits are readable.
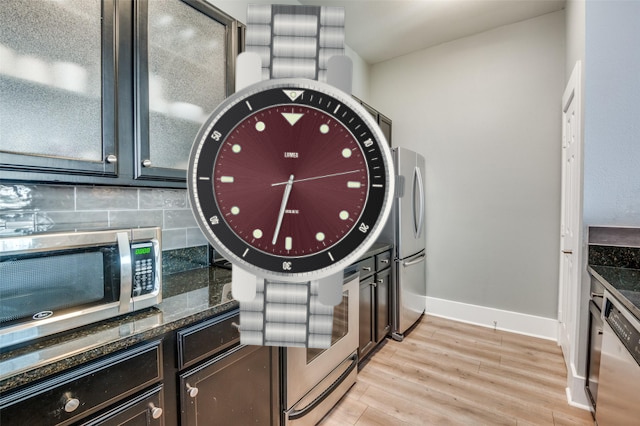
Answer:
6:32:13
